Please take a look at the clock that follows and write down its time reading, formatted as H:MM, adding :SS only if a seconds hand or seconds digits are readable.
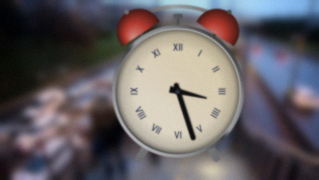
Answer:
3:27
